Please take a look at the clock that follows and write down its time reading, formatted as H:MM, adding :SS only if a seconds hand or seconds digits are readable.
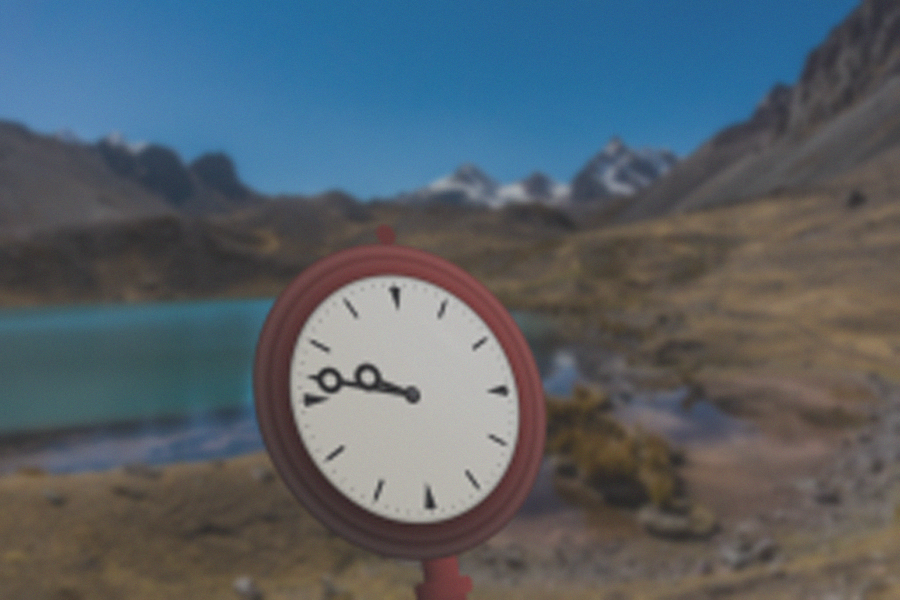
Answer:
9:47
